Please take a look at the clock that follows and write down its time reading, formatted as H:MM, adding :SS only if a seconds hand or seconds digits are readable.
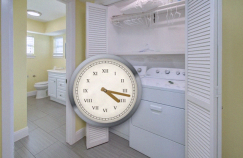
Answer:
4:17
